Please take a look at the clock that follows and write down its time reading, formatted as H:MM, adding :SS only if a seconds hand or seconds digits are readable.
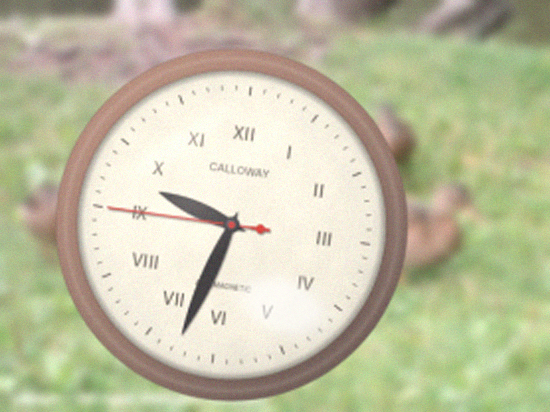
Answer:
9:32:45
